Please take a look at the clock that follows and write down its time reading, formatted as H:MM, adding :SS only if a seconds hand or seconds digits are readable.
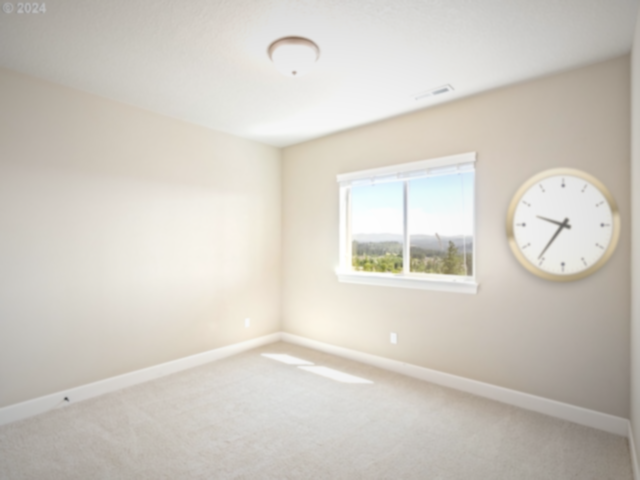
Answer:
9:36
